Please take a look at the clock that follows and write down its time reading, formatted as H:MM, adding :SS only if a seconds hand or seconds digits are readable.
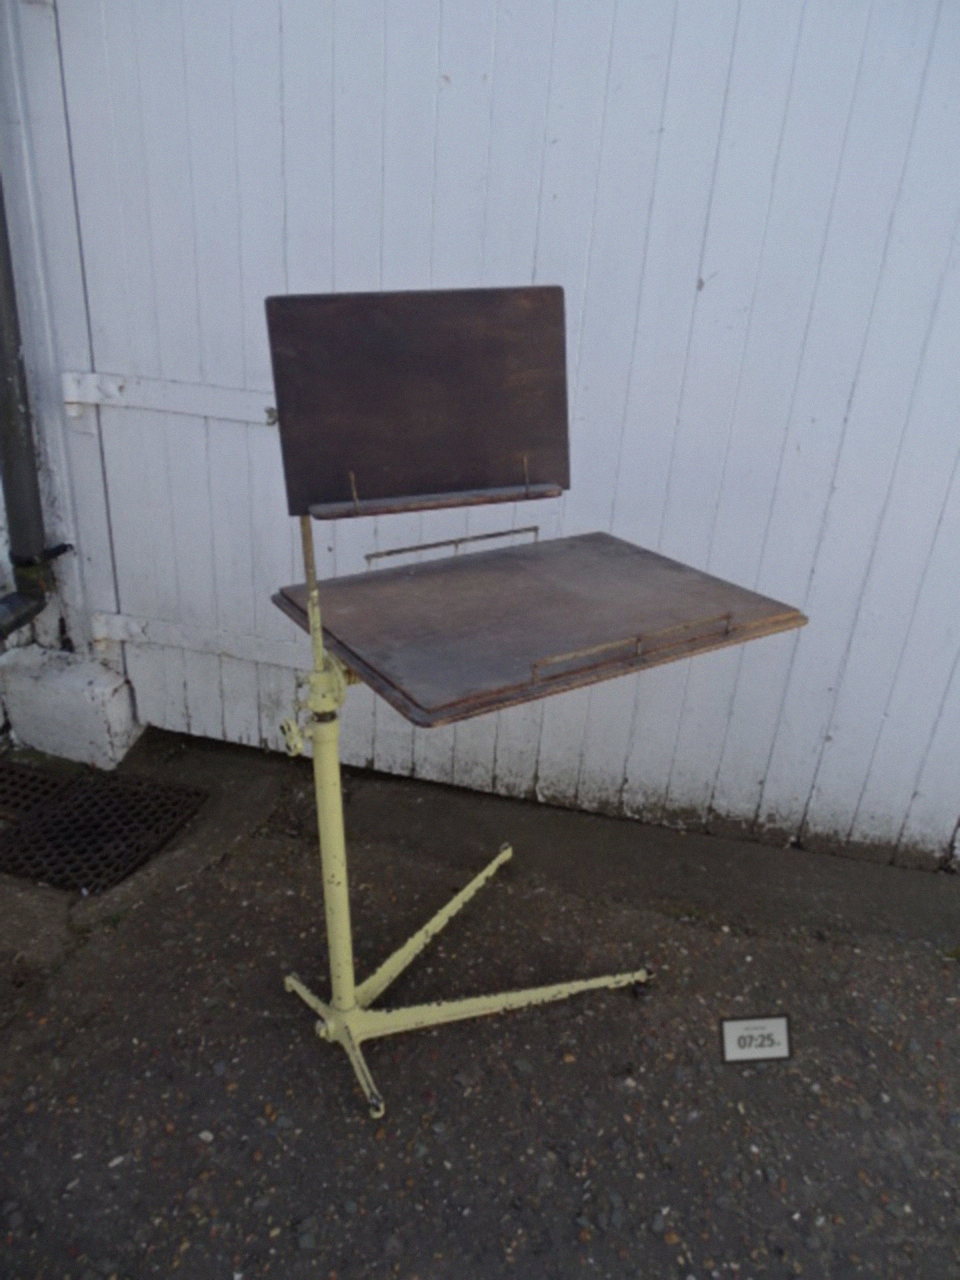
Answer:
7:25
